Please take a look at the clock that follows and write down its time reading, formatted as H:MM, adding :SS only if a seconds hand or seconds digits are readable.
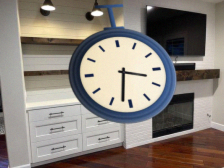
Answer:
3:32
